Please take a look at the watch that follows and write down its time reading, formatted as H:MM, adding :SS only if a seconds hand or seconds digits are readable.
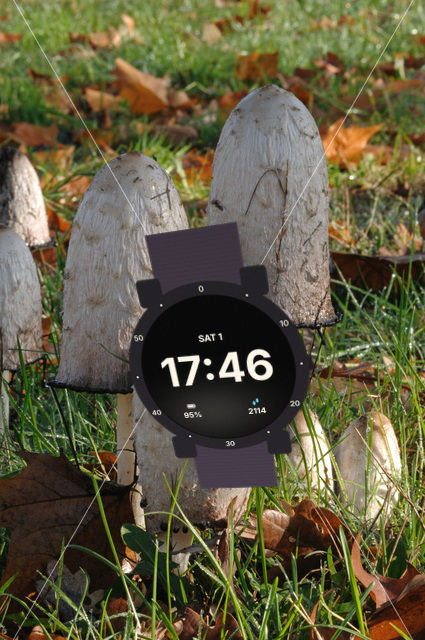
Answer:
17:46
